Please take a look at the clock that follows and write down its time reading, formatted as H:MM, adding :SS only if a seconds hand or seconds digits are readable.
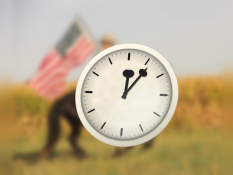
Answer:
12:06
